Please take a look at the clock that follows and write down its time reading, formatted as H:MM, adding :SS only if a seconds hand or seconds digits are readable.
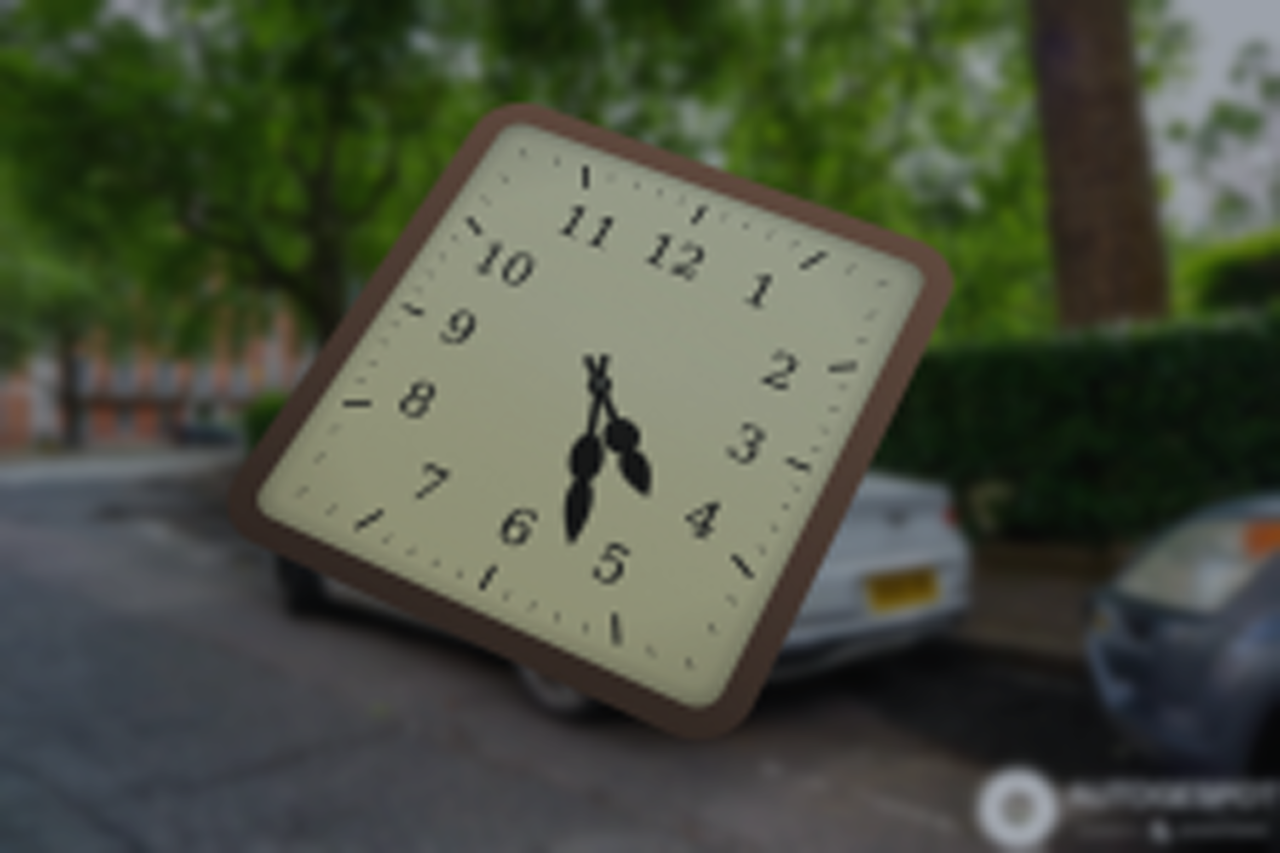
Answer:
4:27
